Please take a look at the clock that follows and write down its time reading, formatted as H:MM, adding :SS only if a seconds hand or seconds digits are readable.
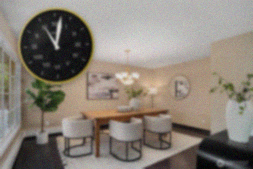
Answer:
11:02
